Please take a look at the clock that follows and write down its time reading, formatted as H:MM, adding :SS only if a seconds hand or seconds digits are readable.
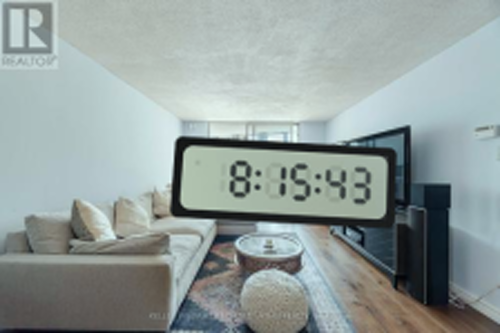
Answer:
8:15:43
